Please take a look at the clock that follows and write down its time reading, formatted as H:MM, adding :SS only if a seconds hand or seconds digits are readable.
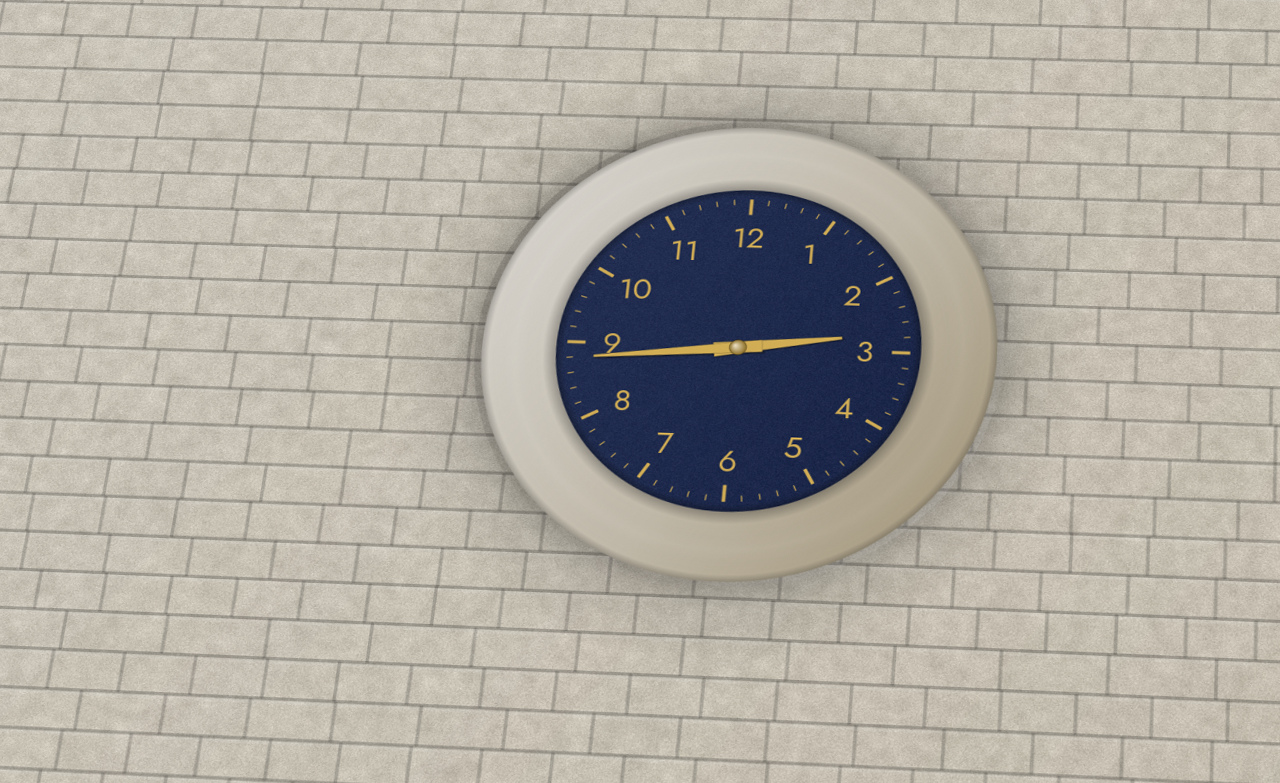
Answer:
2:44
